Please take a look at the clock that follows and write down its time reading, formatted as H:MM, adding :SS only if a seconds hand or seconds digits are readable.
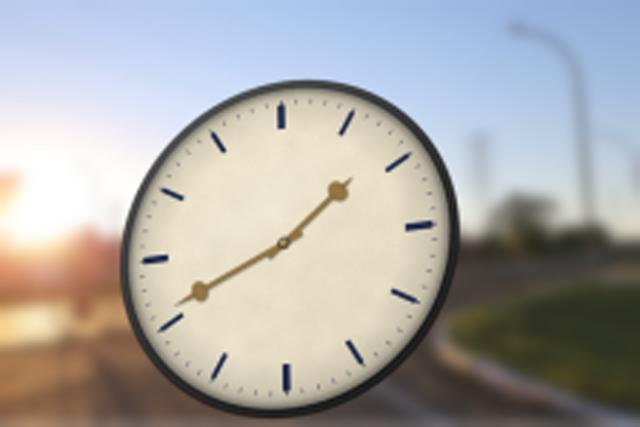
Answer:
1:41
